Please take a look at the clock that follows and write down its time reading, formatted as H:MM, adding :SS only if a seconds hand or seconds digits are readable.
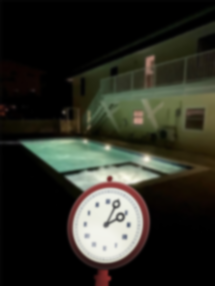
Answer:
2:04
